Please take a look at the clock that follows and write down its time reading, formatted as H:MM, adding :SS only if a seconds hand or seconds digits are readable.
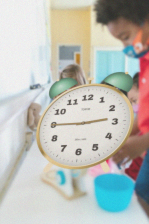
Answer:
2:45
